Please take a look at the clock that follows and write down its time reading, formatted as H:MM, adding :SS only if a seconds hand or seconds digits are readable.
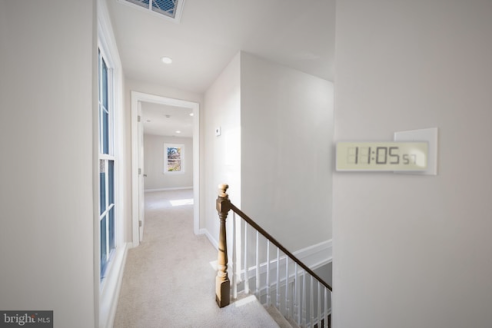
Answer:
11:05:57
